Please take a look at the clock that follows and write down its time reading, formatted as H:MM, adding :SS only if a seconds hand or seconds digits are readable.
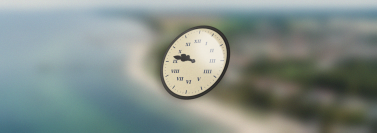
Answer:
9:47
